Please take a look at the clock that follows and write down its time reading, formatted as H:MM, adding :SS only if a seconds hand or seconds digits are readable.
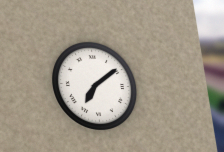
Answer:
7:09
